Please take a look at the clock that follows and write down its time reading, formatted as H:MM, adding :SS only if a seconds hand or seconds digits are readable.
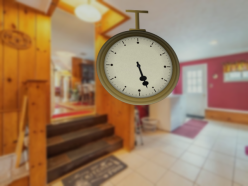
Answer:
5:27
